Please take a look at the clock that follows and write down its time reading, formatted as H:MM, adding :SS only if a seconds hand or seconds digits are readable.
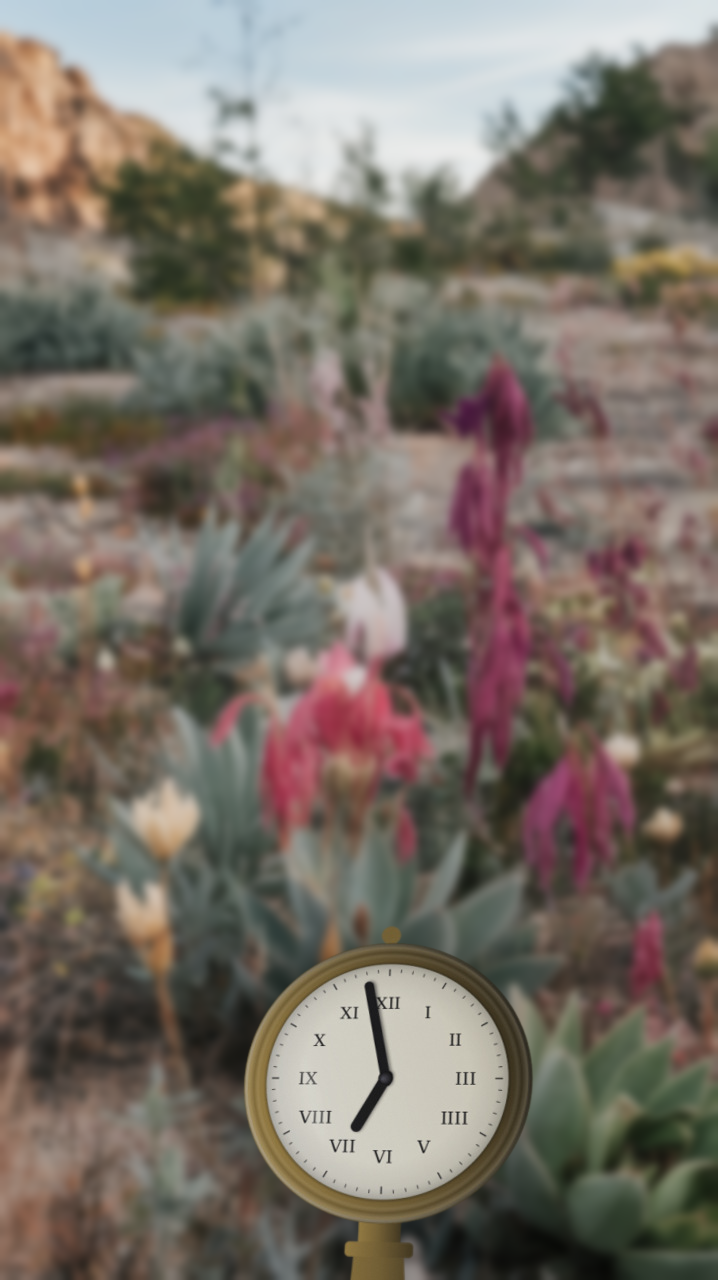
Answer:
6:58
